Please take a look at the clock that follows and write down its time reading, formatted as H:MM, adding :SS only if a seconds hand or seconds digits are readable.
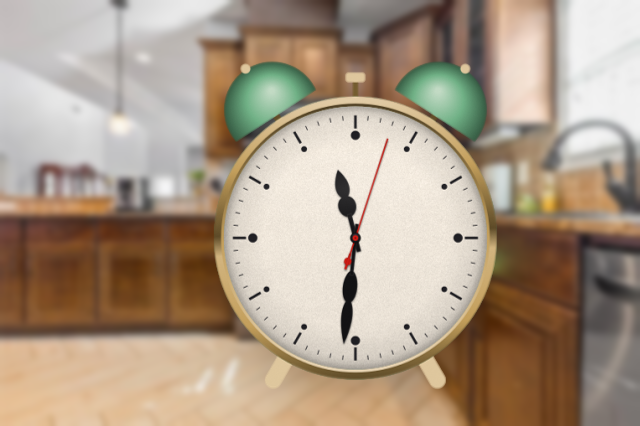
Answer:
11:31:03
